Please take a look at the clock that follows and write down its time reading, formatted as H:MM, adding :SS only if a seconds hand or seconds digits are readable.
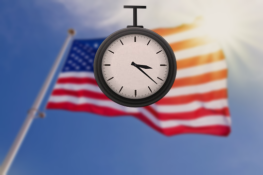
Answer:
3:22
